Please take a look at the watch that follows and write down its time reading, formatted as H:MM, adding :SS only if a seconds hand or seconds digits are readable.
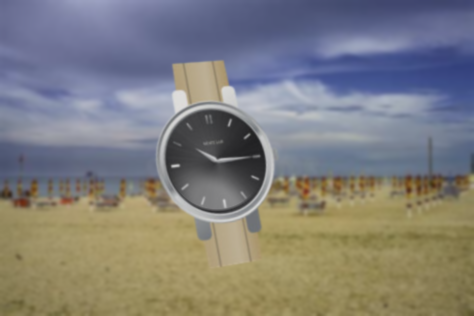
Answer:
10:15
